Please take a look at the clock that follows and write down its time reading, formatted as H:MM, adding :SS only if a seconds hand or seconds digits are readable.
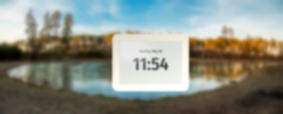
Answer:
11:54
